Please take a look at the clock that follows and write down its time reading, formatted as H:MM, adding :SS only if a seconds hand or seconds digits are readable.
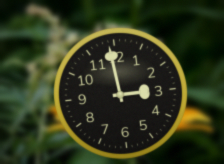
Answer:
2:59
